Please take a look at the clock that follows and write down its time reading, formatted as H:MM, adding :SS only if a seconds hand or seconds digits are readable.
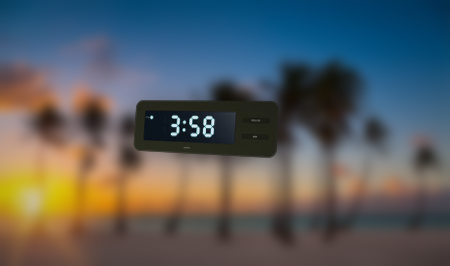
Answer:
3:58
